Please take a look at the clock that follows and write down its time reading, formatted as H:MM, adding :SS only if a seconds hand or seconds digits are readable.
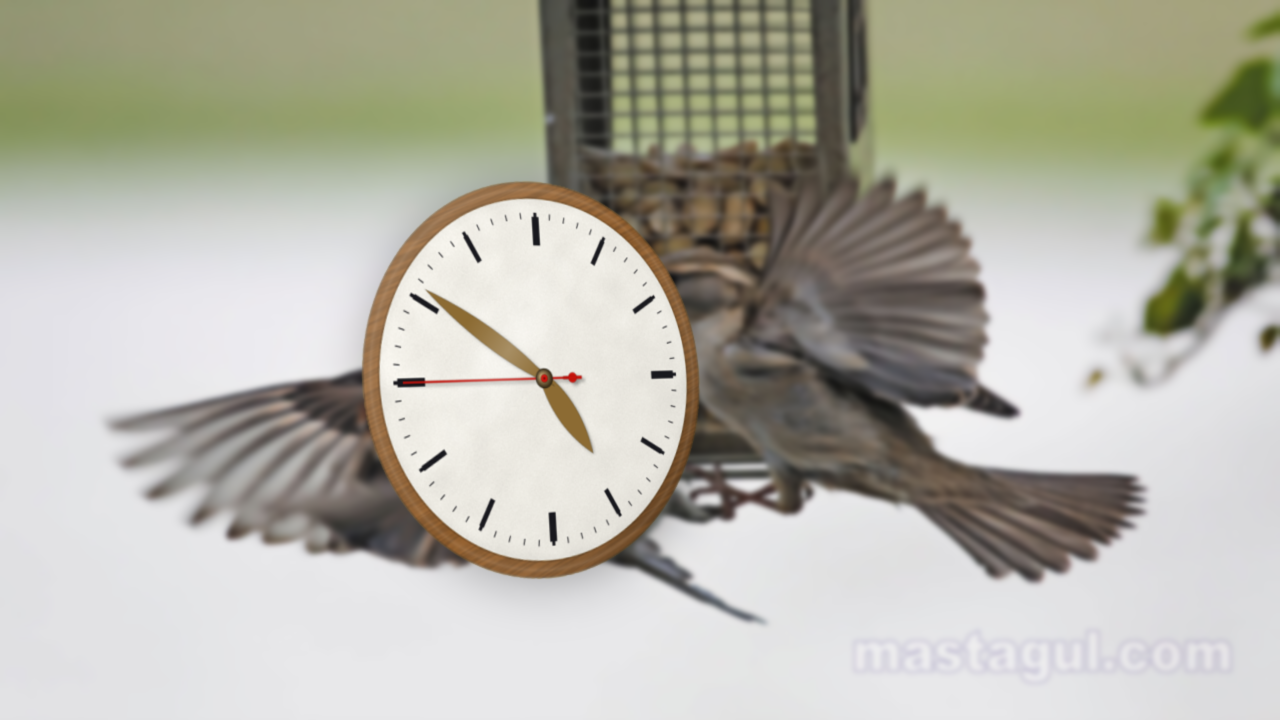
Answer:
4:50:45
